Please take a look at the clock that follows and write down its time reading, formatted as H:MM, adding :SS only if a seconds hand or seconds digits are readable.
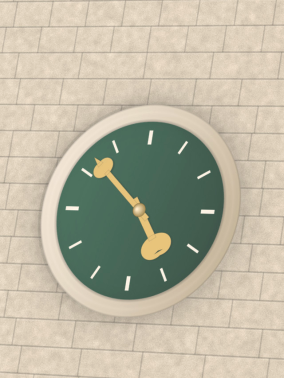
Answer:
4:52
